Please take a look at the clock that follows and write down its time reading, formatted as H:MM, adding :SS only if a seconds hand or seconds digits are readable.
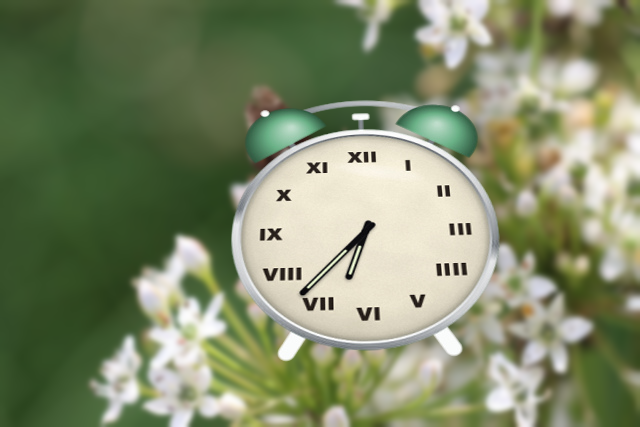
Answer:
6:37
